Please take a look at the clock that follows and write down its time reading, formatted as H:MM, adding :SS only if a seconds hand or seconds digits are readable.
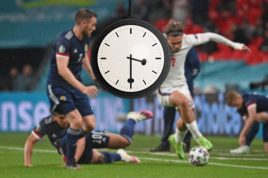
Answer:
3:30
